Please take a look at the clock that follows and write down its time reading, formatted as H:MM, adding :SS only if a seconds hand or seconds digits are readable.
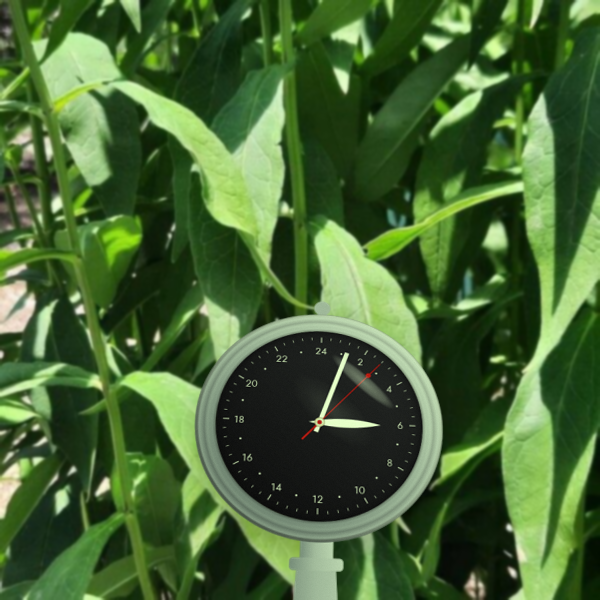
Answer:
6:03:07
